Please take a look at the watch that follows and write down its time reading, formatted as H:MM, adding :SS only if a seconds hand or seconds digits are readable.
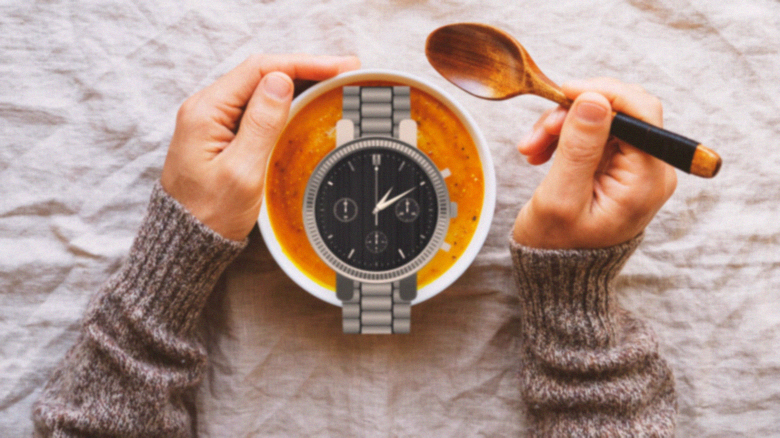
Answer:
1:10
